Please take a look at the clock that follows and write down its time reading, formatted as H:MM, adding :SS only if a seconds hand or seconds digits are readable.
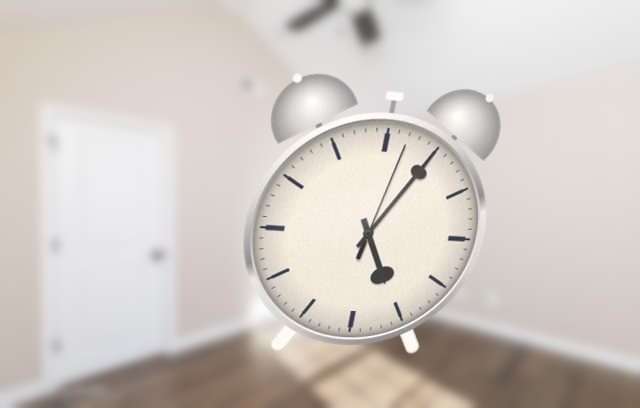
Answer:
5:05:02
